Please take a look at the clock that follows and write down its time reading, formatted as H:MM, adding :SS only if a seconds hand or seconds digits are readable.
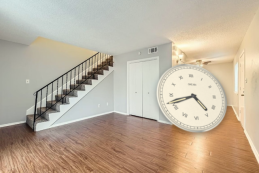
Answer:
4:42
